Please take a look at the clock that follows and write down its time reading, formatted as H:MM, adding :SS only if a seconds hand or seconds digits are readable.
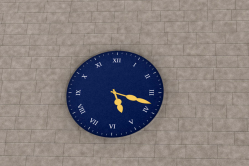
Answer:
5:18
